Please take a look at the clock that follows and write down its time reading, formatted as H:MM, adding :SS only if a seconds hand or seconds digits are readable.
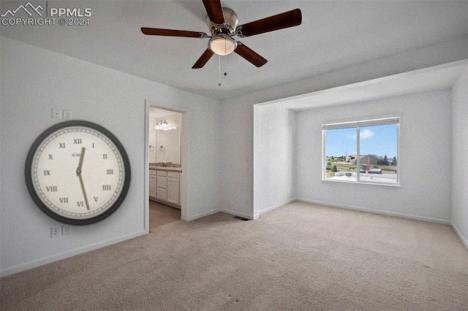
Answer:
12:28
